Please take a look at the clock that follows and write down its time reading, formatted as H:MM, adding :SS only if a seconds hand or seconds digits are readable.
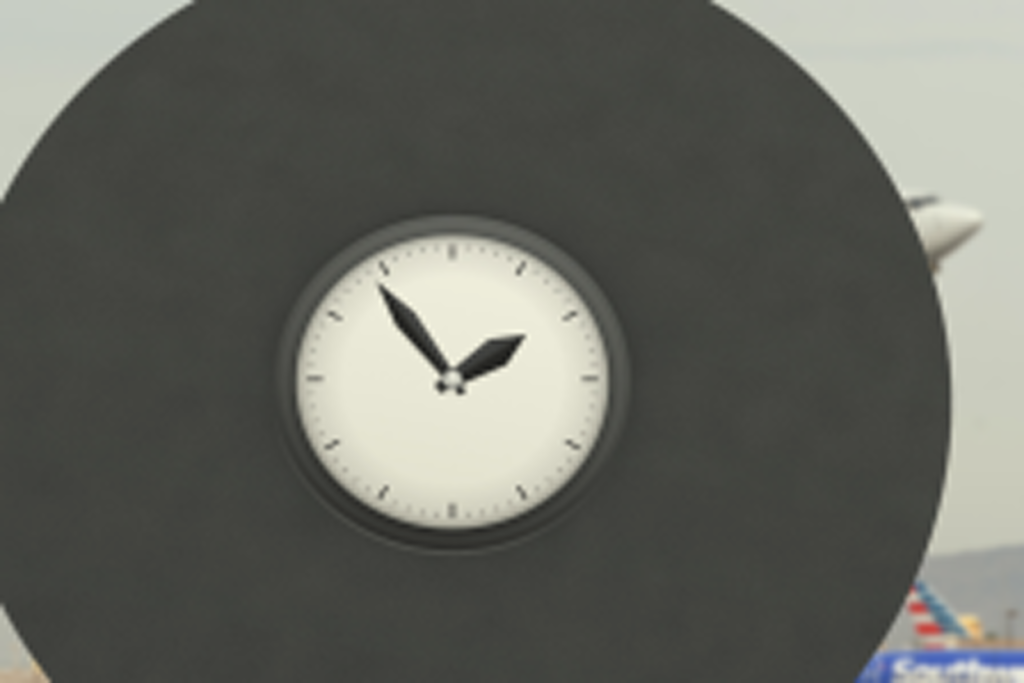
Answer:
1:54
